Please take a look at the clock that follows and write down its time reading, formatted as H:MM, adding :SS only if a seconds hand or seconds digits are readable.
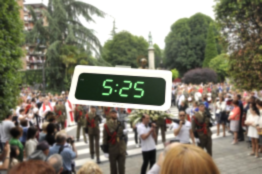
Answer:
5:25
